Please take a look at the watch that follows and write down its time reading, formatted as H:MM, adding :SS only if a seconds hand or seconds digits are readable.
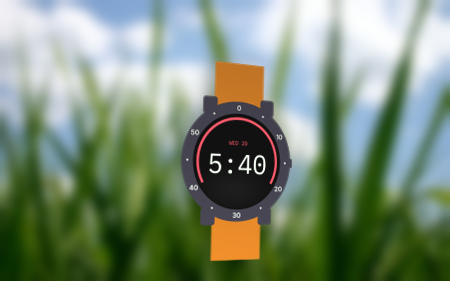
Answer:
5:40
